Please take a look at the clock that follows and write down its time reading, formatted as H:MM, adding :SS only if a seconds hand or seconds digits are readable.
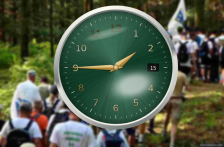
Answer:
1:45
